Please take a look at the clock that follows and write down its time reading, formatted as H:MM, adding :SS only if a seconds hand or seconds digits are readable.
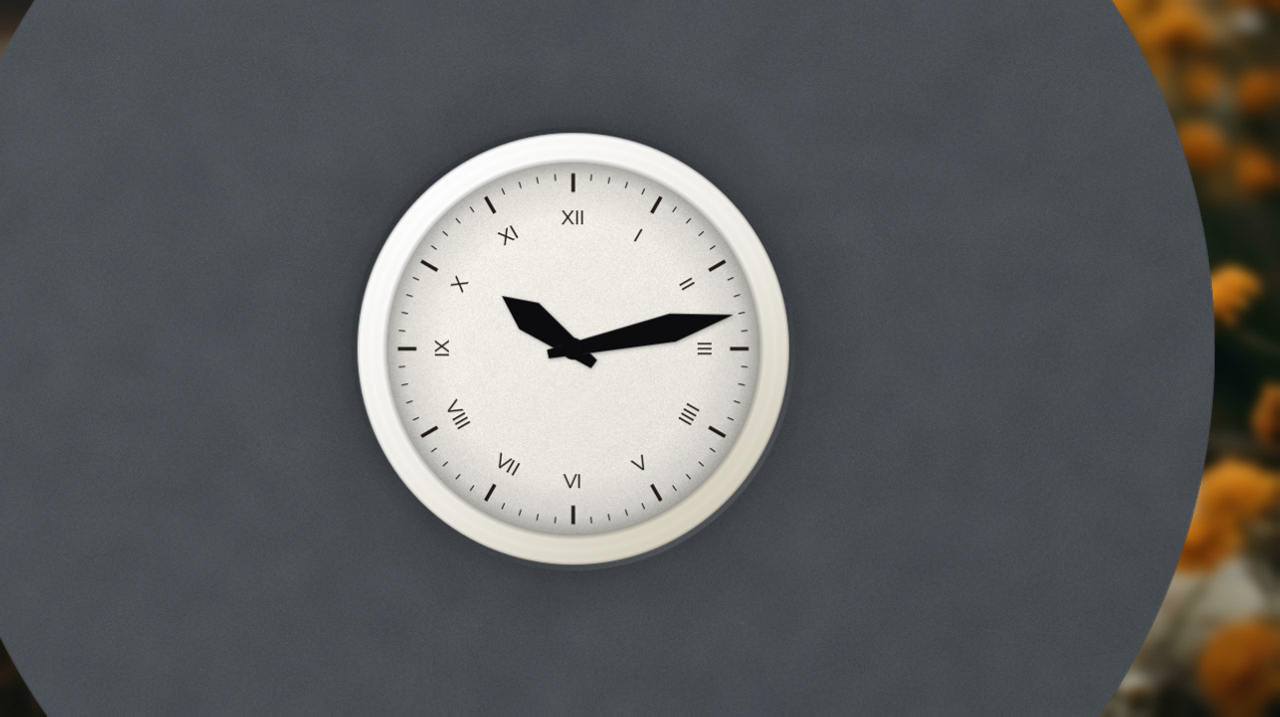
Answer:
10:13
